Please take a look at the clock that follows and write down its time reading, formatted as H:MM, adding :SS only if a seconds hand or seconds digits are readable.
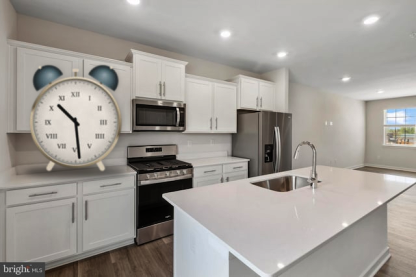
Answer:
10:29
